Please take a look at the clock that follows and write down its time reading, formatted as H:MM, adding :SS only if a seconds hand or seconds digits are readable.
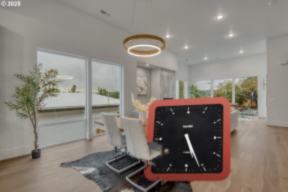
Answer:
5:26
